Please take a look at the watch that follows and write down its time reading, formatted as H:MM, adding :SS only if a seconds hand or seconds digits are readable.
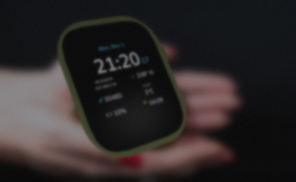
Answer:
21:20
